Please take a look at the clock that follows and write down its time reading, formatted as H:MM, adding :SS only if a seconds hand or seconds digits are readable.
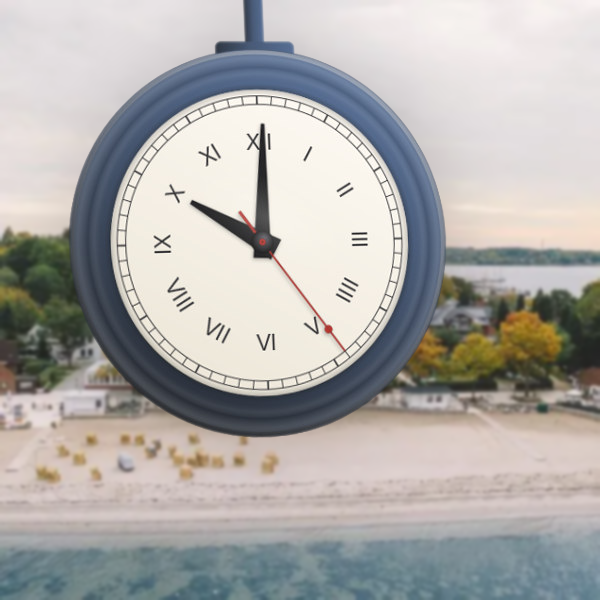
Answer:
10:00:24
